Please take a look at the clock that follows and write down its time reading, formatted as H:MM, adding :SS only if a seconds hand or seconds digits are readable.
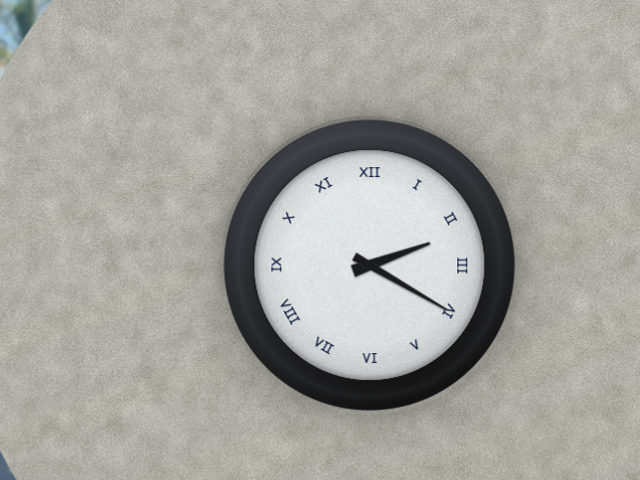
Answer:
2:20
